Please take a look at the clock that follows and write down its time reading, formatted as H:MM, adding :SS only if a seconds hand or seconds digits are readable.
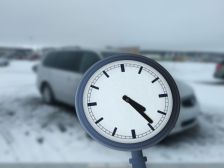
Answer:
4:24
